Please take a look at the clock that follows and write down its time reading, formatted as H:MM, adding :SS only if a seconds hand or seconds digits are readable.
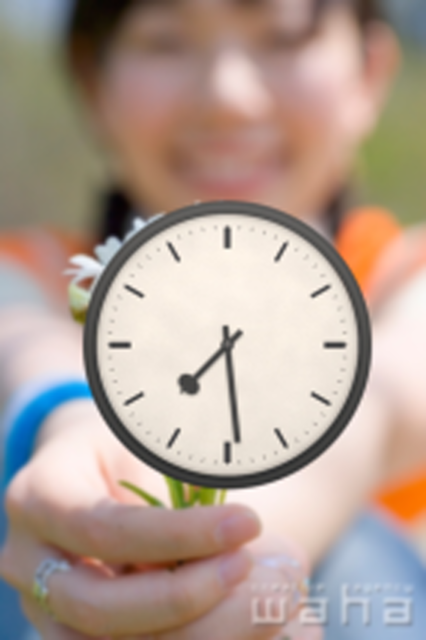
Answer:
7:29
